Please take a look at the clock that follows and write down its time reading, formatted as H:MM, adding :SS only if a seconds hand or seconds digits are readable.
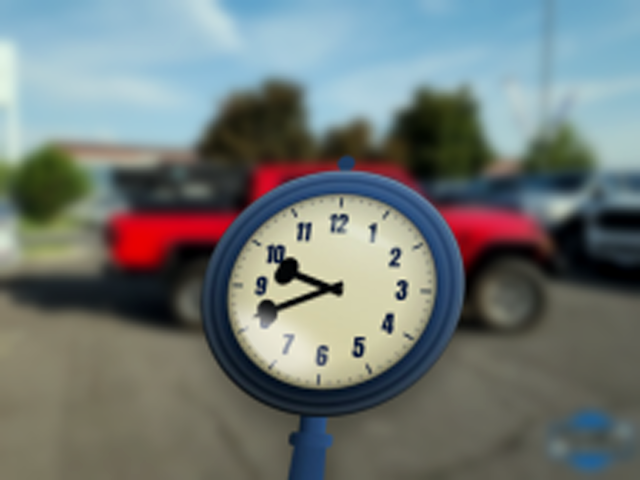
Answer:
9:41
